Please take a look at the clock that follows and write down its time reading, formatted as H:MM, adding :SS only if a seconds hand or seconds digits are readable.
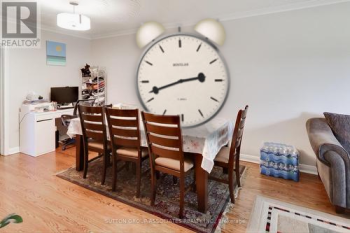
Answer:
2:42
